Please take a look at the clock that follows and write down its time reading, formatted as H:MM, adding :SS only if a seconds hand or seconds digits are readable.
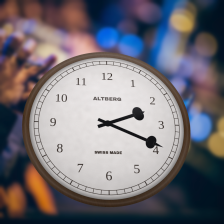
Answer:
2:19
